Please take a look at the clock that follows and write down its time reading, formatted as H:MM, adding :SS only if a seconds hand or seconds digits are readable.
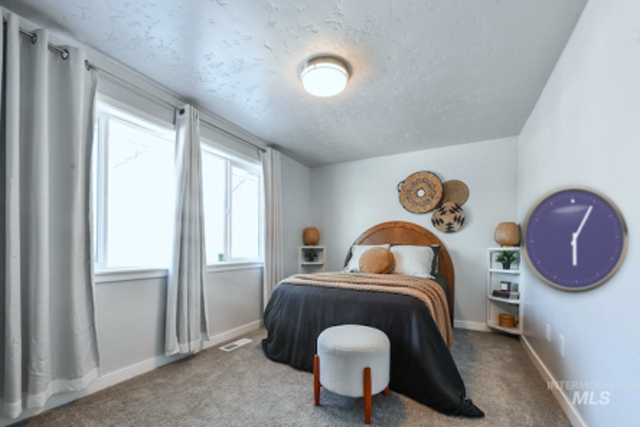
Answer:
6:05
